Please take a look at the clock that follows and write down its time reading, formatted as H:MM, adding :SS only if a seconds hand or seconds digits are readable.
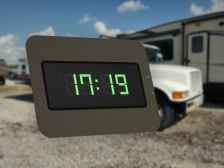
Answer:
17:19
